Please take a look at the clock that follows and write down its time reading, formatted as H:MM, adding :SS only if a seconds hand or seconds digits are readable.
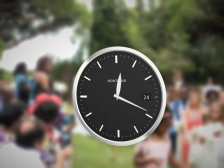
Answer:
12:19
